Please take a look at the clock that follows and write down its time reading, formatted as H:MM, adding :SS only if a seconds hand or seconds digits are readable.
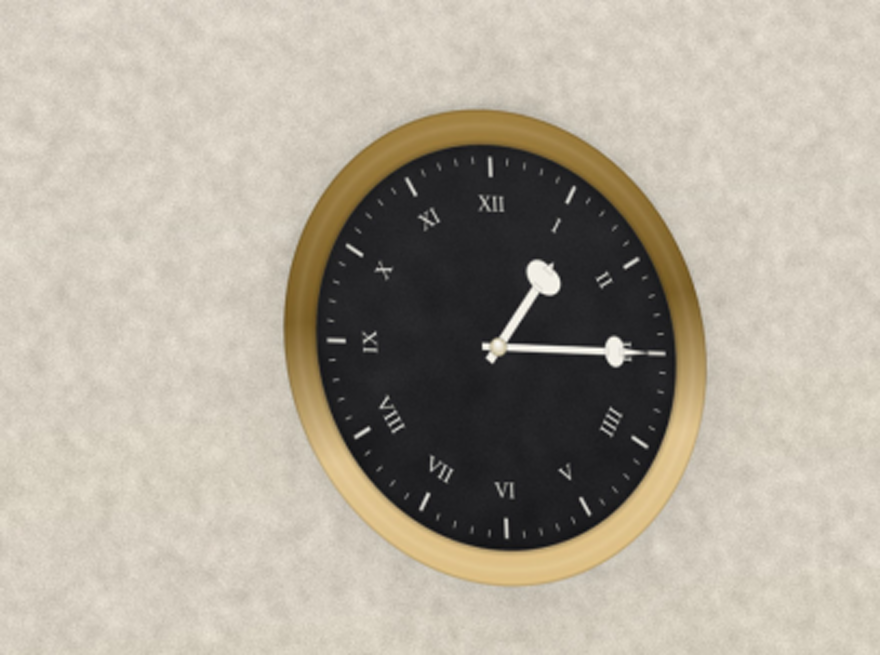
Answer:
1:15
